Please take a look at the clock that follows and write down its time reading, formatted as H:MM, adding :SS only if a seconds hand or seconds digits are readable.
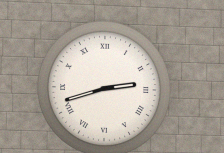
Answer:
2:42
